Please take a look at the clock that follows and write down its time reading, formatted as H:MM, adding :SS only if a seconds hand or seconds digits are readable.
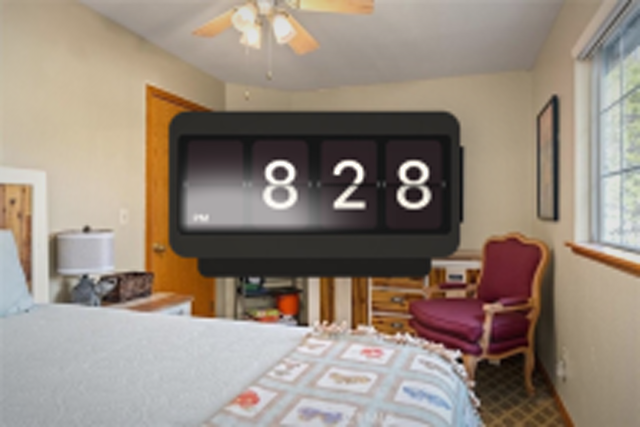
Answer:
8:28
